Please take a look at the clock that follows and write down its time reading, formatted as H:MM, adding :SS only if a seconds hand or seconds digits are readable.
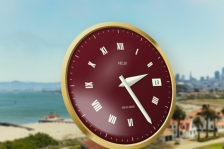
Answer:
2:25
